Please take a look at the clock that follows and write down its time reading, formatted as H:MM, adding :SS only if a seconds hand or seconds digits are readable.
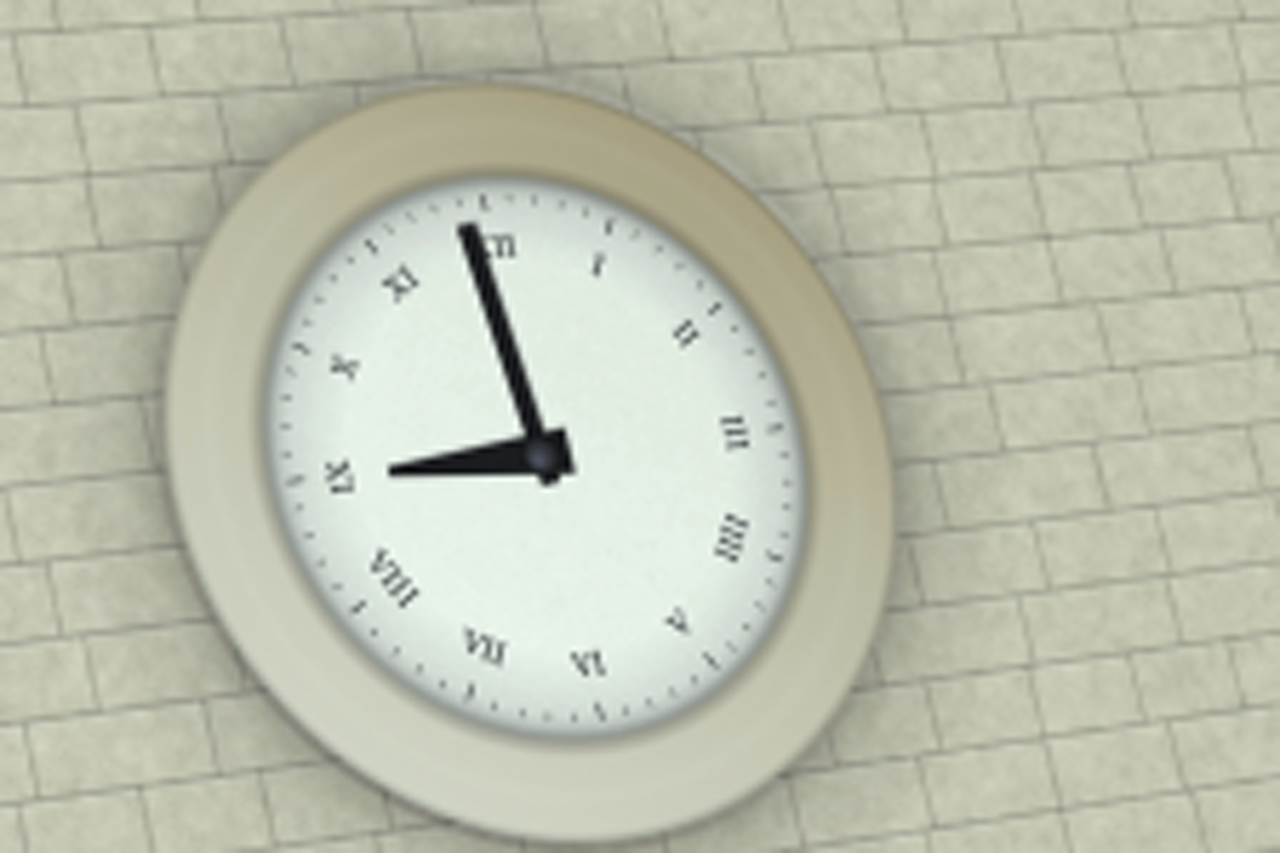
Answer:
8:59
